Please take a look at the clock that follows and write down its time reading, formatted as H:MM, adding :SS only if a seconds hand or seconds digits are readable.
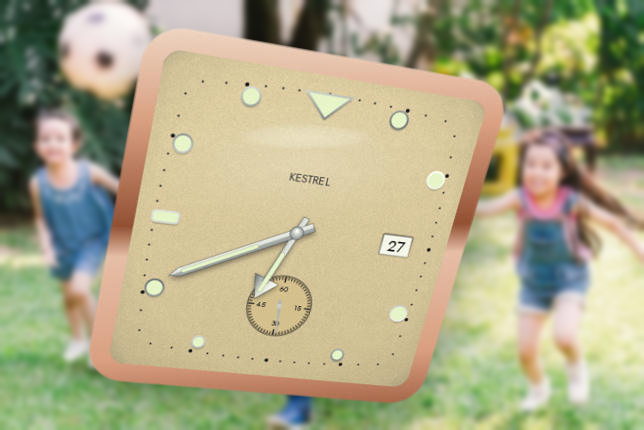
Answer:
6:40:29
